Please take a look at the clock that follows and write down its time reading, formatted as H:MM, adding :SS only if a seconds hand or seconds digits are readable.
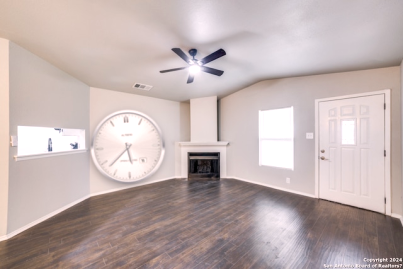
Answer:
5:38
